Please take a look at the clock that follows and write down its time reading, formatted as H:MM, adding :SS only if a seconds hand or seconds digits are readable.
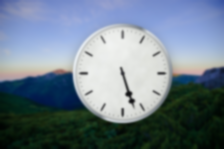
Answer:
5:27
